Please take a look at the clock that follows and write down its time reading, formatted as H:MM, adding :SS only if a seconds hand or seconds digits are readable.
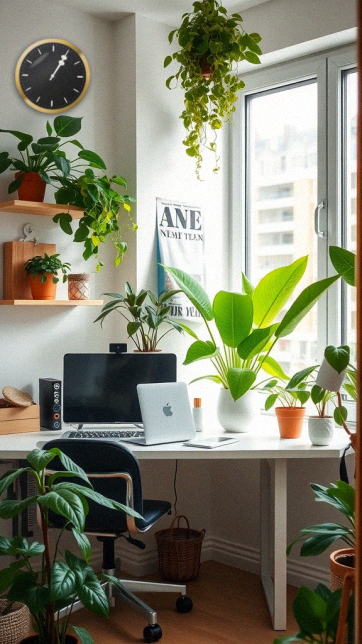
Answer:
1:05
